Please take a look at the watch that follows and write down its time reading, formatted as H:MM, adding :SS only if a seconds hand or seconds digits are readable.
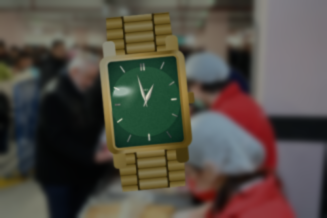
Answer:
12:58
